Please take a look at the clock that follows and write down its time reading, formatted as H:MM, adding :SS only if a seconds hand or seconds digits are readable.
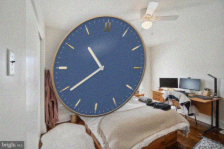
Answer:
10:39
